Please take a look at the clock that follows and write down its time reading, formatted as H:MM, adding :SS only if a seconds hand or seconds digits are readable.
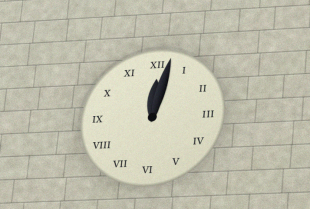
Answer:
12:02
